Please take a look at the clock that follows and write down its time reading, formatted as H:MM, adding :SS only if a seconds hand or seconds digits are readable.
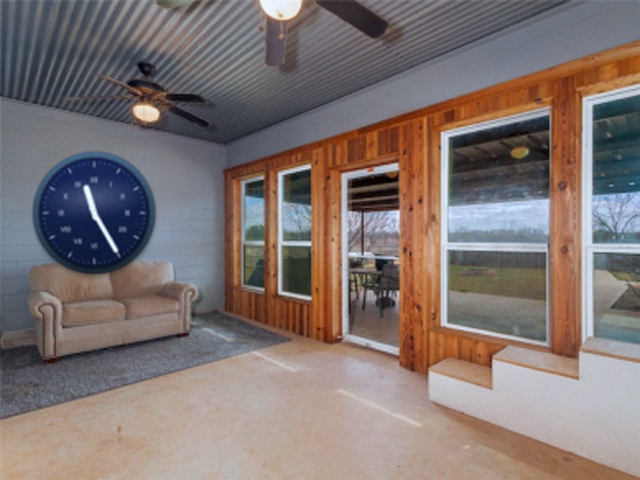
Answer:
11:25
